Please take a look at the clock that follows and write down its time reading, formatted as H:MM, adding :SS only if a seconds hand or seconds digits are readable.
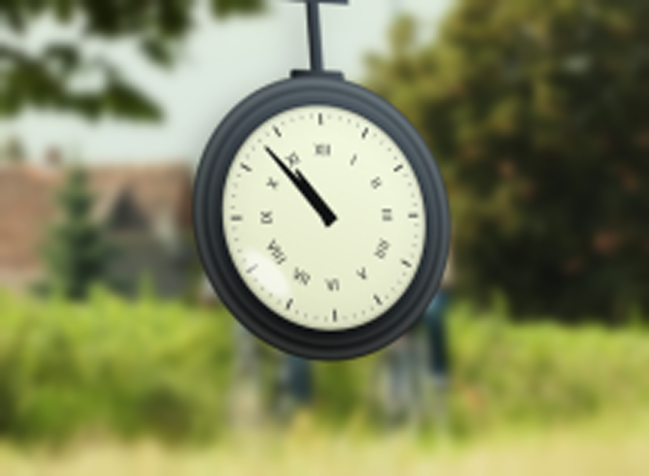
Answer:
10:53
